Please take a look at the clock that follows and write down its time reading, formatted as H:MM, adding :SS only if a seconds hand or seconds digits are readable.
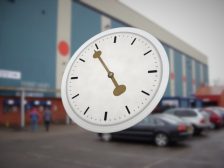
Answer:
4:54
